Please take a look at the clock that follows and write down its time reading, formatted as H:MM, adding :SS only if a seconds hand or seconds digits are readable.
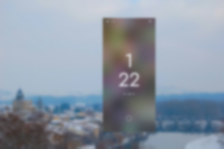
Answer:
1:22
